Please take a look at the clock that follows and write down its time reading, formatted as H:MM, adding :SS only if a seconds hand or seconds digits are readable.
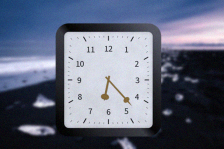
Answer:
6:23
